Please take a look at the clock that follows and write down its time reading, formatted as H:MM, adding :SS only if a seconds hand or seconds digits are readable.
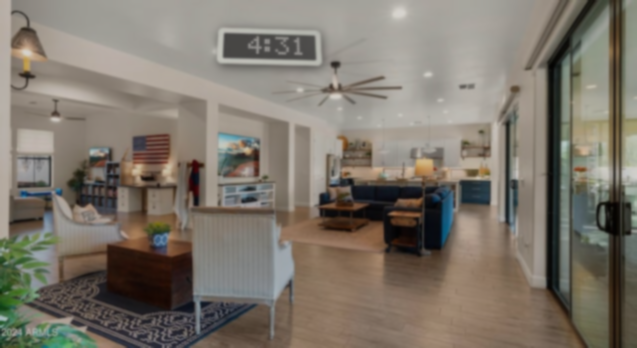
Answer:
4:31
